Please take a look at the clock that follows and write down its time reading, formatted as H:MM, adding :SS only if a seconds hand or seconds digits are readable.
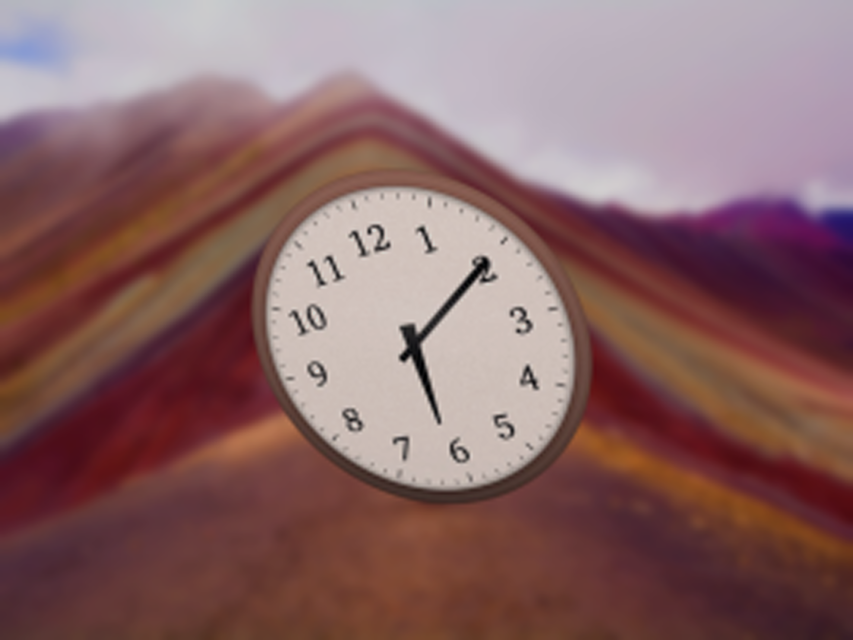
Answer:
6:10
